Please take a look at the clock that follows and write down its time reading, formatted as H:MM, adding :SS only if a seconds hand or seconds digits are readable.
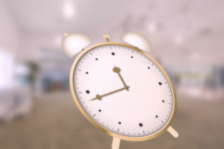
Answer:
11:43
